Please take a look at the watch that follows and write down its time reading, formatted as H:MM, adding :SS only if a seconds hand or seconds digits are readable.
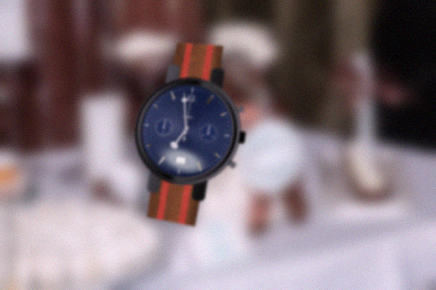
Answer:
6:58
